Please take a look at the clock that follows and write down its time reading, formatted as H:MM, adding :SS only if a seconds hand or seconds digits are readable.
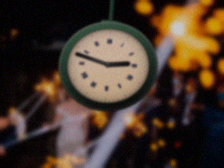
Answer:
2:48
